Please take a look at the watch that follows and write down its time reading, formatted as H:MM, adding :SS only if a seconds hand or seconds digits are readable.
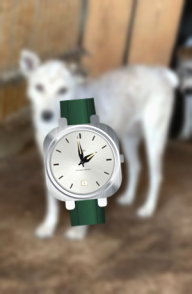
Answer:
1:59
